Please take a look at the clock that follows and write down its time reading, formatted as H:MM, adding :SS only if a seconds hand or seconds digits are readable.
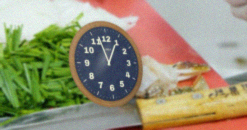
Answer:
12:57
